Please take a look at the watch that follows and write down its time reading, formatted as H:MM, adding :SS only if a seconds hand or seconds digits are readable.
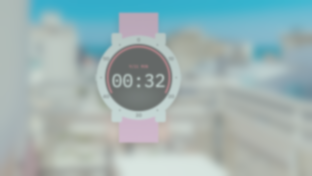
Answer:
0:32
